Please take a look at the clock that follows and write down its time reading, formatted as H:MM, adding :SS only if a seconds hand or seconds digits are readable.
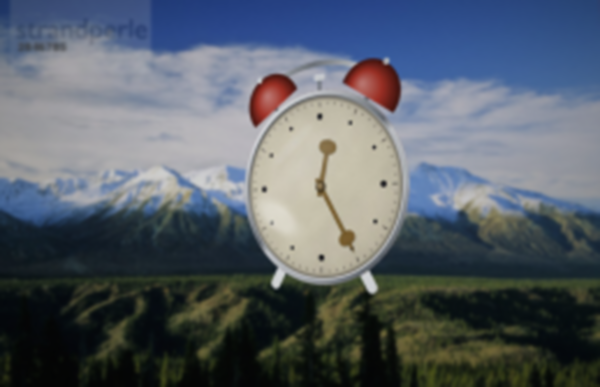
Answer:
12:25
